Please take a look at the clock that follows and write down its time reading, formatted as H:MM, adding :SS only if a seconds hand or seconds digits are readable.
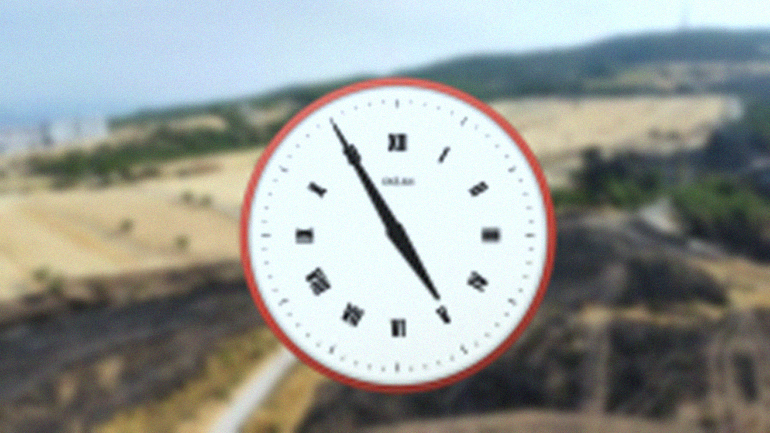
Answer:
4:55
